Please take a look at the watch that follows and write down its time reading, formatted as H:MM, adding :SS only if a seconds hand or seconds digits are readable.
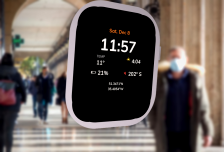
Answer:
11:57
